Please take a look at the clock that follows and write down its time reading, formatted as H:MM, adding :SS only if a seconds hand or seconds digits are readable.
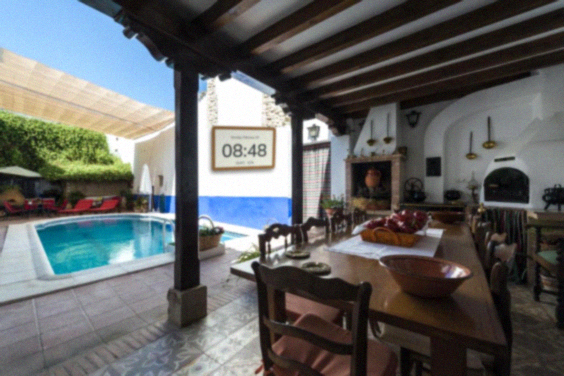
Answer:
8:48
